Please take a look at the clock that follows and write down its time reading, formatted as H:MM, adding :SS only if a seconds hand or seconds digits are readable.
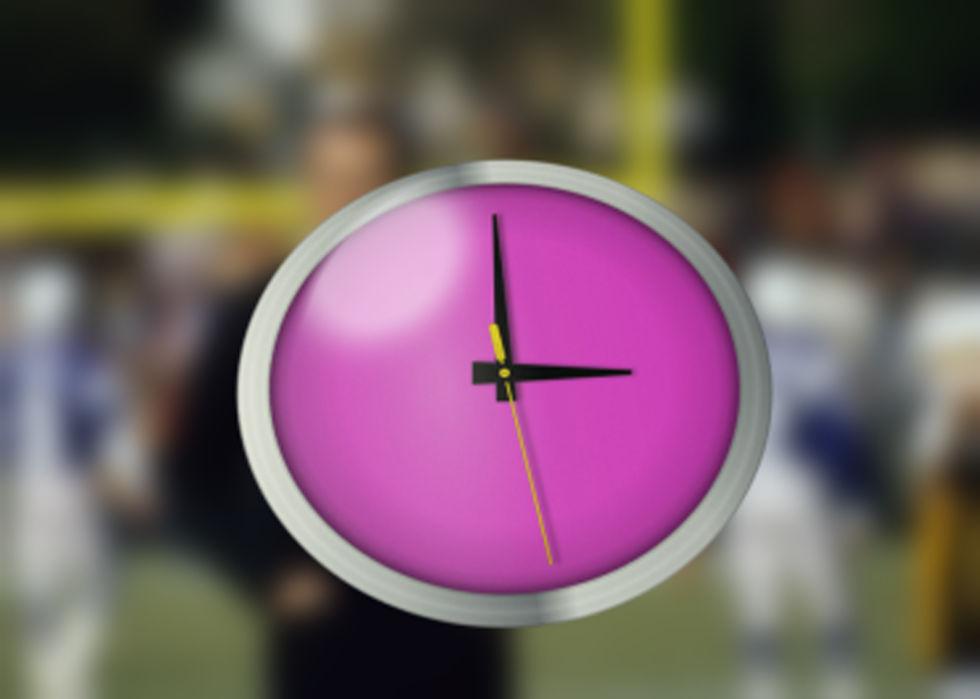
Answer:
2:59:28
